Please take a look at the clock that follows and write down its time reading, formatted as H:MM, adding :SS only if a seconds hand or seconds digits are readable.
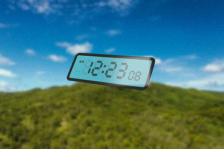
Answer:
12:23:08
